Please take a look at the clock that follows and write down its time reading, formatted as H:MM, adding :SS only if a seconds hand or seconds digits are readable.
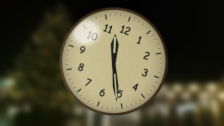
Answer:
11:26
